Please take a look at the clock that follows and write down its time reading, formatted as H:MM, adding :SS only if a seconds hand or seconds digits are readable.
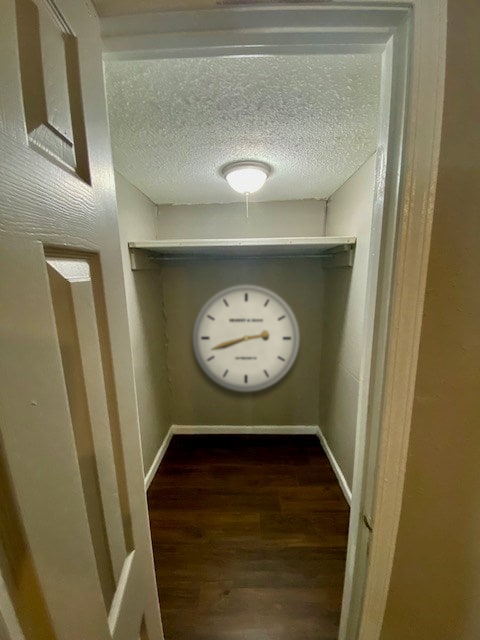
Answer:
2:42
